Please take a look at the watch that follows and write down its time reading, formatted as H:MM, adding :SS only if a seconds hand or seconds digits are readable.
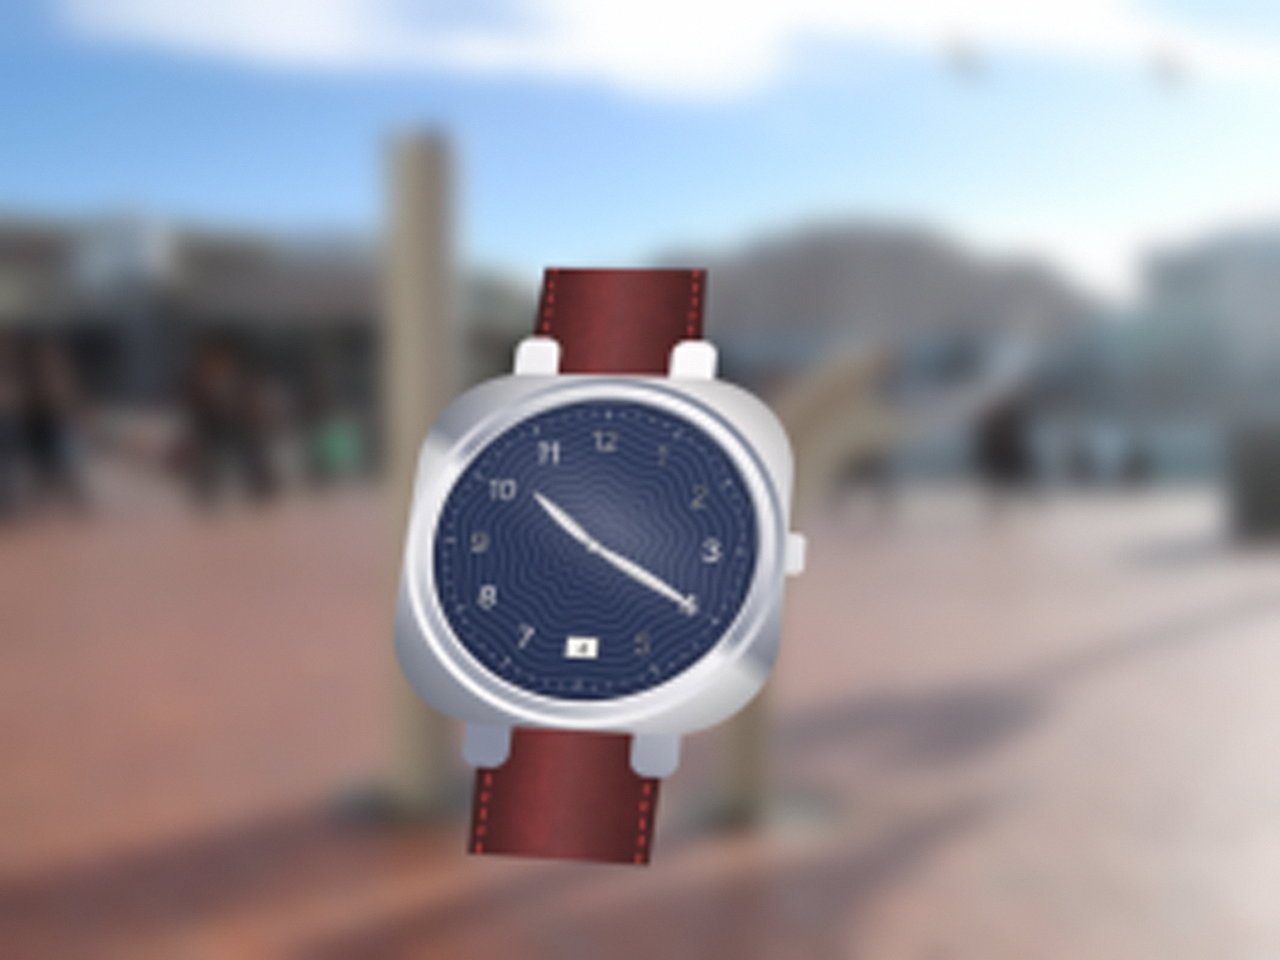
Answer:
10:20
